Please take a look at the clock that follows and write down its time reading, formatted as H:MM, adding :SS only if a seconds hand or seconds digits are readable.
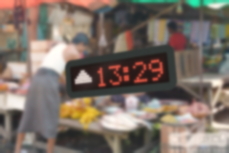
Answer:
13:29
